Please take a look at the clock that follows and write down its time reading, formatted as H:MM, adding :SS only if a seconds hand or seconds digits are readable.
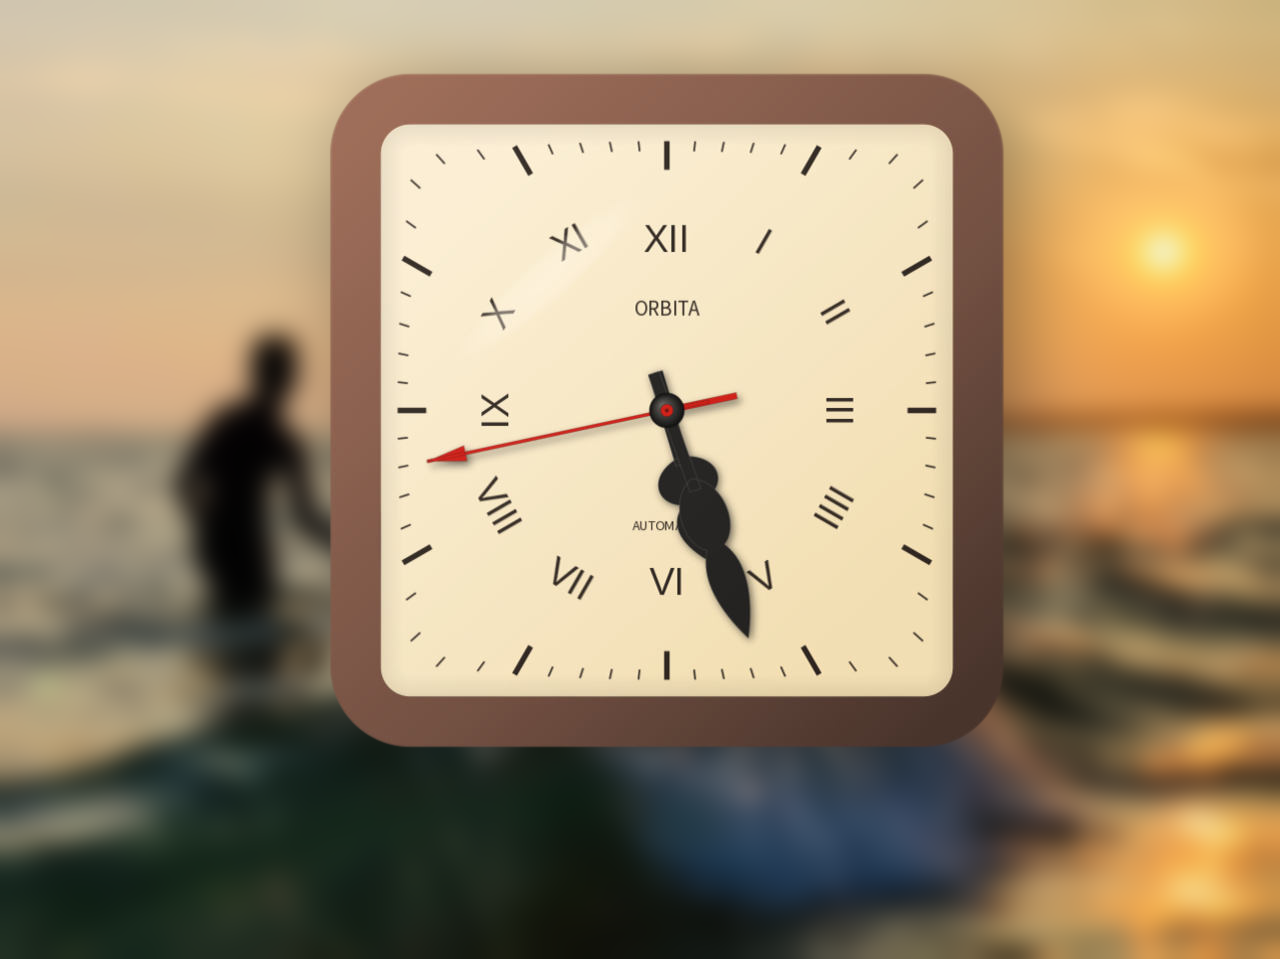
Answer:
5:26:43
